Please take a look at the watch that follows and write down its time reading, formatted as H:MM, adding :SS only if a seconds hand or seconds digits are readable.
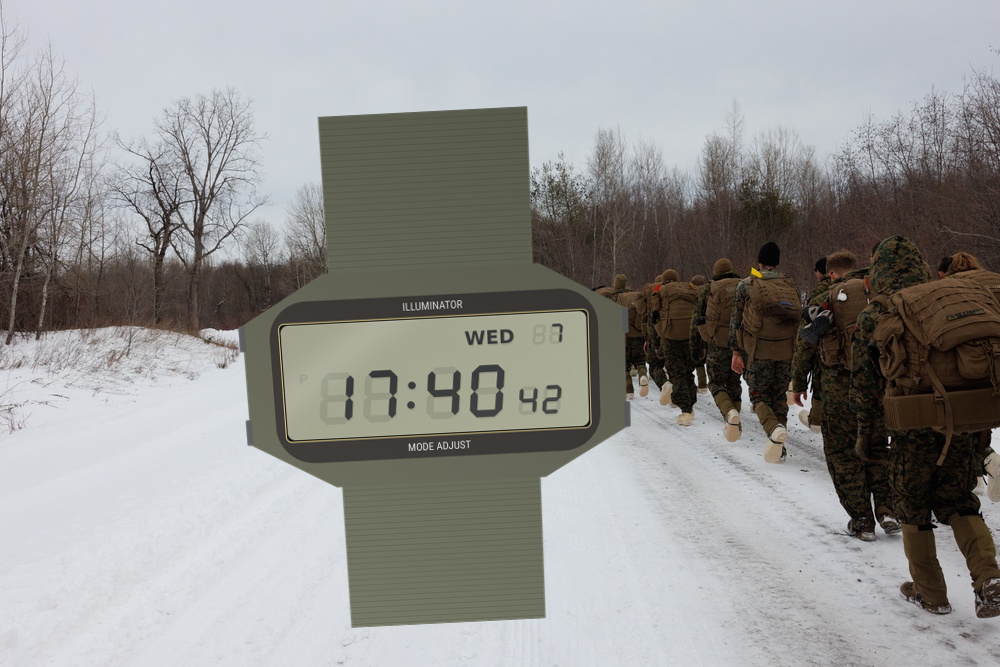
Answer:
17:40:42
